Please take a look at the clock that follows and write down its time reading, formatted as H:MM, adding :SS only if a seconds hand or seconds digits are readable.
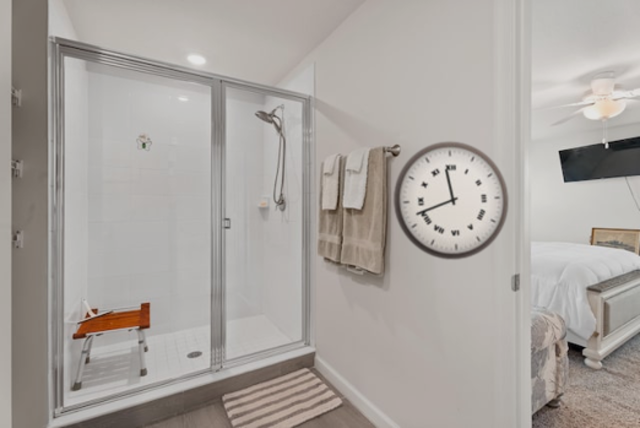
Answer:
11:42
